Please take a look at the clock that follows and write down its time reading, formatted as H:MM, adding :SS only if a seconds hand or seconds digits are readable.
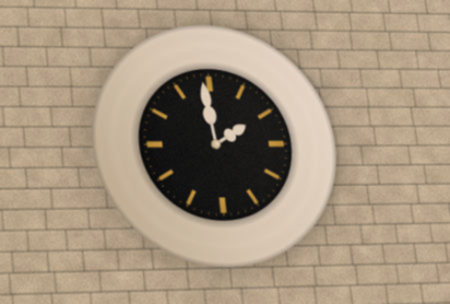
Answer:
1:59
